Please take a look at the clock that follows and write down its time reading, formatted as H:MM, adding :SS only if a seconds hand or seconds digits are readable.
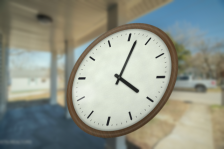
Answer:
4:02
